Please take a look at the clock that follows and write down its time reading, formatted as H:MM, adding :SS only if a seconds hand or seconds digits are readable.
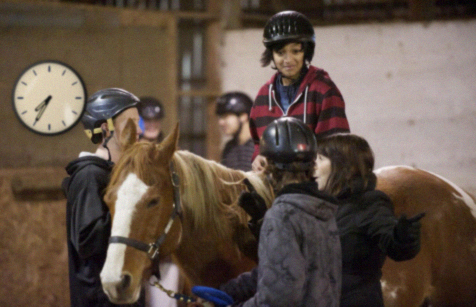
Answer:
7:35
